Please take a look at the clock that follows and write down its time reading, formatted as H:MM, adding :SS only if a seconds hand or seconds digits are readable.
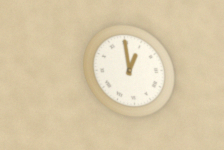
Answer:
1:00
